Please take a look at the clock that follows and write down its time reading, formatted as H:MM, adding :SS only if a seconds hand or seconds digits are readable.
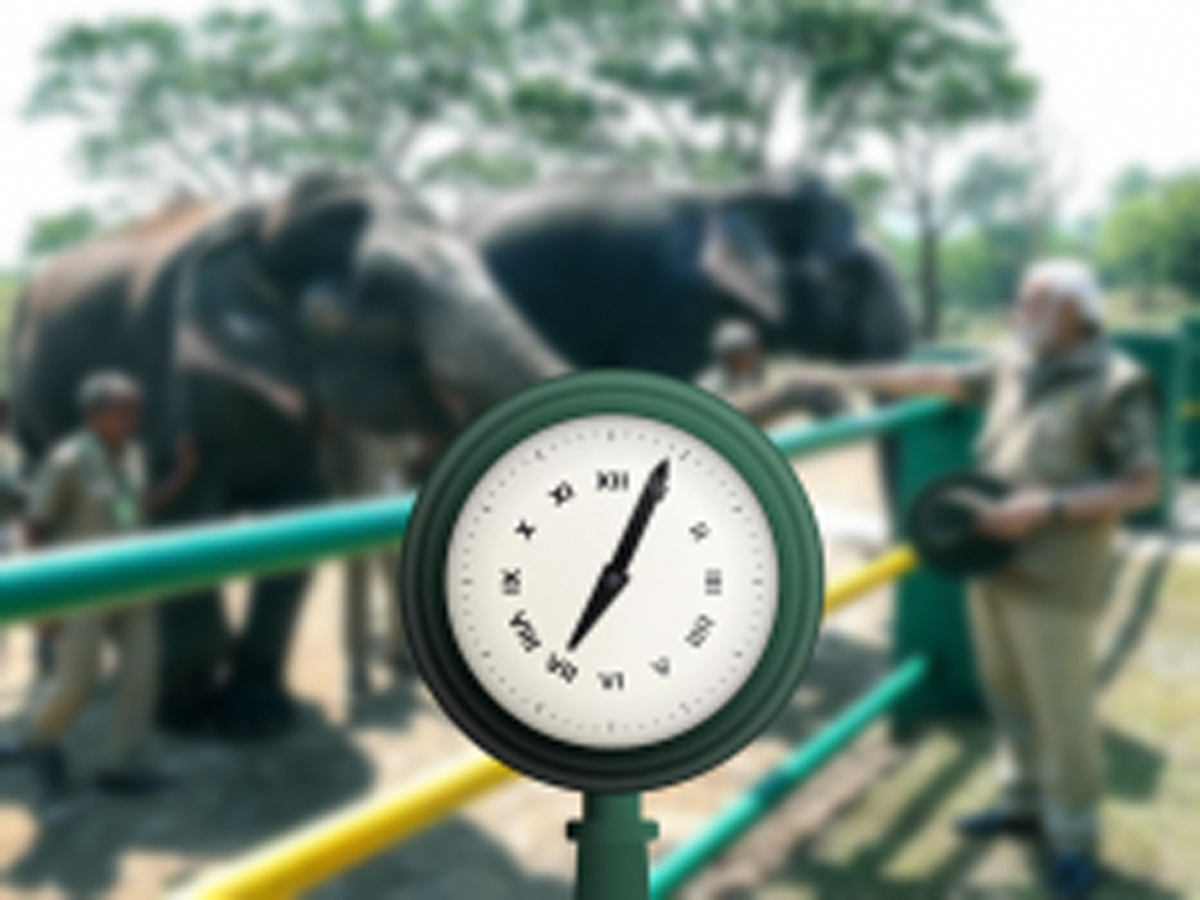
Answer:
7:04
